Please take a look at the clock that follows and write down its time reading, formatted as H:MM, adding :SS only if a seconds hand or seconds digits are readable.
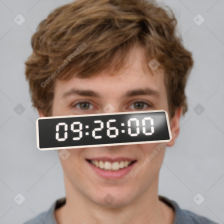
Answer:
9:26:00
